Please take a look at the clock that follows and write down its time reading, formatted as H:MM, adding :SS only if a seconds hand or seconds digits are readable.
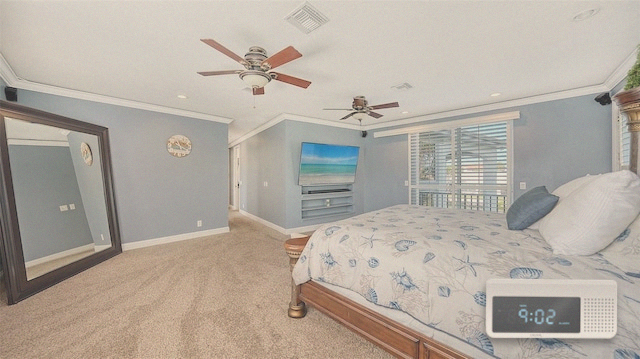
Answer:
9:02
